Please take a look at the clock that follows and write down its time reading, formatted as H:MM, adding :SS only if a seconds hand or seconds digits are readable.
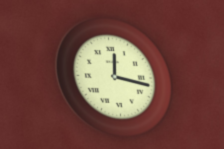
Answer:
12:17
